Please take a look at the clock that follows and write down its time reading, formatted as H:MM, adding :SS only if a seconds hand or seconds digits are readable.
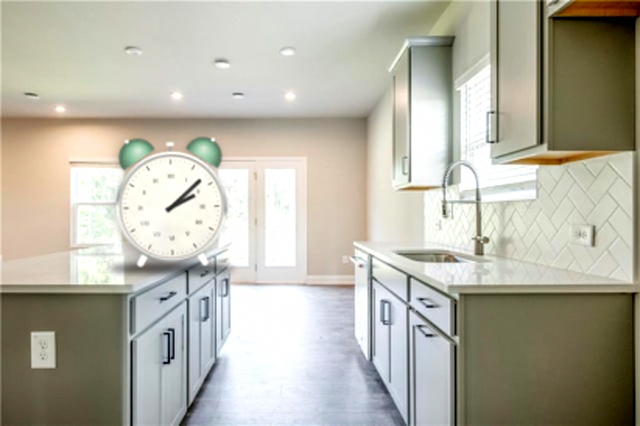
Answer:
2:08
